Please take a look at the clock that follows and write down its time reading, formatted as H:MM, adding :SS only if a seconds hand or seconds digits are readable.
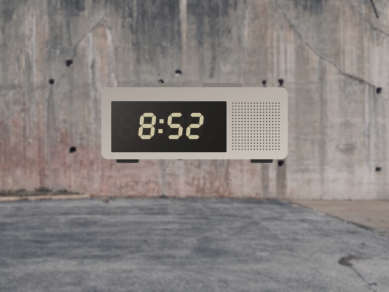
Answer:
8:52
